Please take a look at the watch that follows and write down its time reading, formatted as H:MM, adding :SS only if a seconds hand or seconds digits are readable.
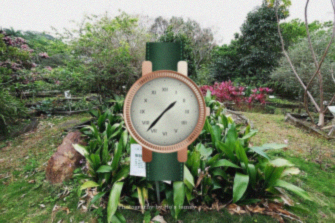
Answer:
1:37
